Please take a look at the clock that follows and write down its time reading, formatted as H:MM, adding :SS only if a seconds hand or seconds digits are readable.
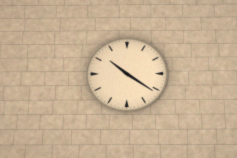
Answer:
10:21
